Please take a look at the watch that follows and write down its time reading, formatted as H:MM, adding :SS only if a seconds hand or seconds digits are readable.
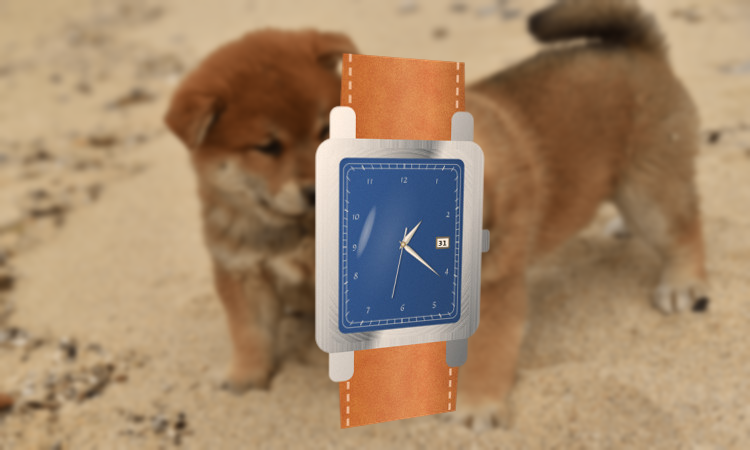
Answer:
1:21:32
